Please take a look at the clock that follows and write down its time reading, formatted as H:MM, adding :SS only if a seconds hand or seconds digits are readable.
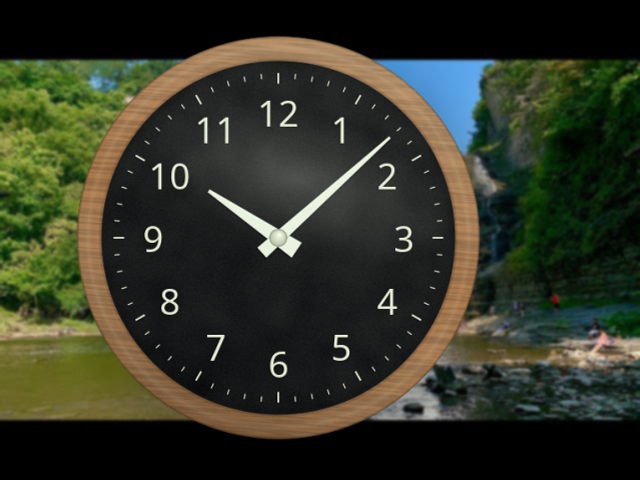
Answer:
10:08
